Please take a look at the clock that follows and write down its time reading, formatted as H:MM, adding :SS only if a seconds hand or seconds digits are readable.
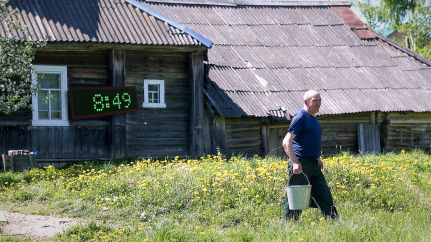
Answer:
8:49
